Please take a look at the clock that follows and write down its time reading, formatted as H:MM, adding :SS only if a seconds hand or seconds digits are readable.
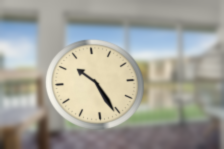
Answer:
10:26
